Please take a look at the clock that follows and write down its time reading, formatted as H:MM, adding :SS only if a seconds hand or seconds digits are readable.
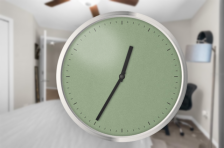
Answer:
12:35
